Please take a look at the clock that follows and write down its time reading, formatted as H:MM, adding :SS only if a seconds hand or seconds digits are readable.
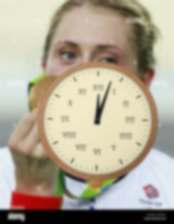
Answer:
12:03
